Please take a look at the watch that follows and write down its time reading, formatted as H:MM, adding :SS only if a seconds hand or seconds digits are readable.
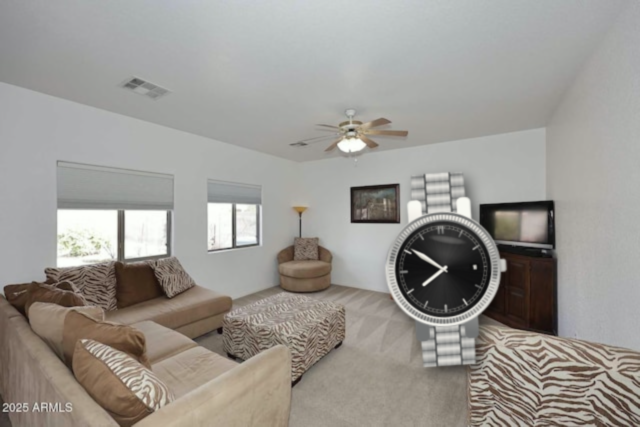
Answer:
7:51
